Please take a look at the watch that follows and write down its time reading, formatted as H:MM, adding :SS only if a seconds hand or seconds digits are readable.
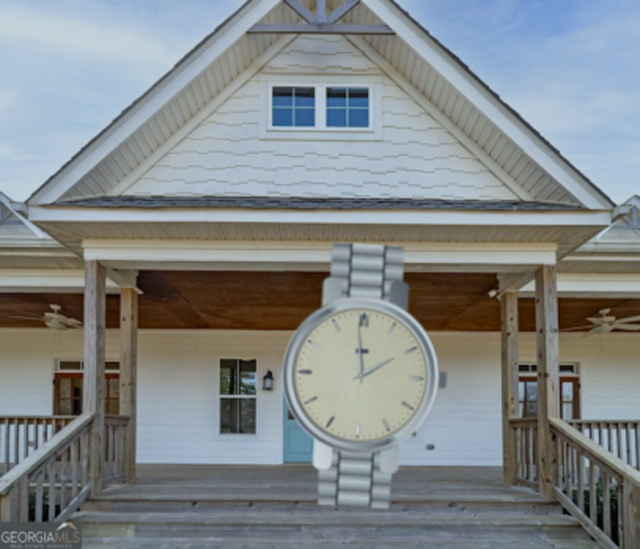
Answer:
1:59
